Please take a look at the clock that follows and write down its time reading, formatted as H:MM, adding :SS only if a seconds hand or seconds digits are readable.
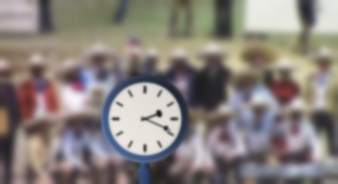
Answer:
2:19
